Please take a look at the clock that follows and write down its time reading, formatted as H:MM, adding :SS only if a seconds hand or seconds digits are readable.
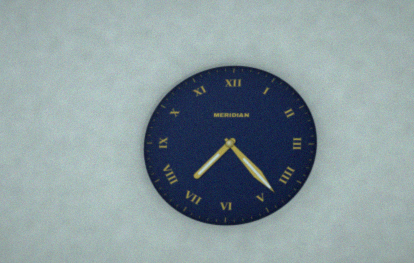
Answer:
7:23
